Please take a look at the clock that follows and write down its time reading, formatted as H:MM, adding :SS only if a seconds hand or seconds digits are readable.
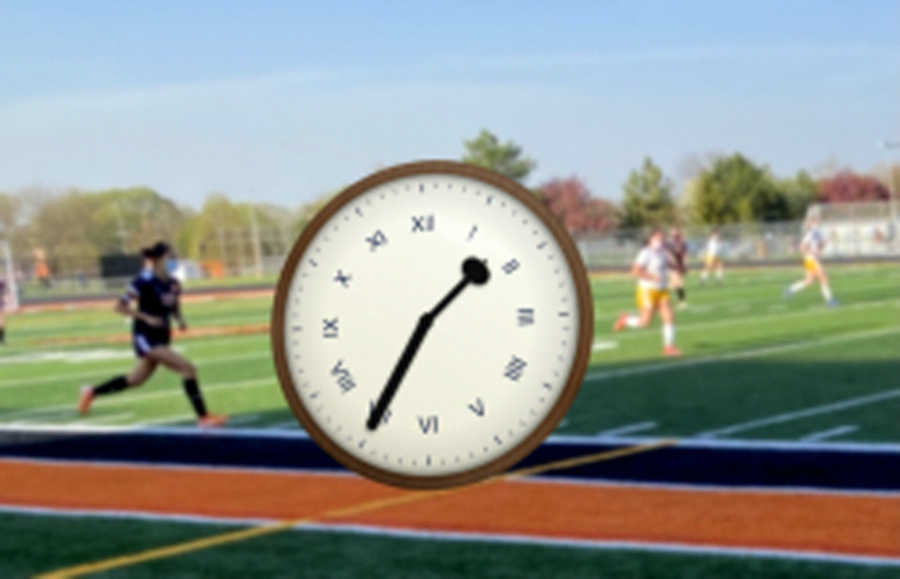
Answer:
1:35
